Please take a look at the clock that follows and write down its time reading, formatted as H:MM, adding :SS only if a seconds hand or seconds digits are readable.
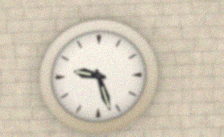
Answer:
9:27
